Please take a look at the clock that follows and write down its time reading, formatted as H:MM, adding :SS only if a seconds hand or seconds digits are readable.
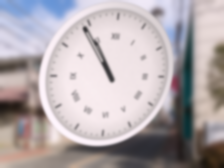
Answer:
10:54
